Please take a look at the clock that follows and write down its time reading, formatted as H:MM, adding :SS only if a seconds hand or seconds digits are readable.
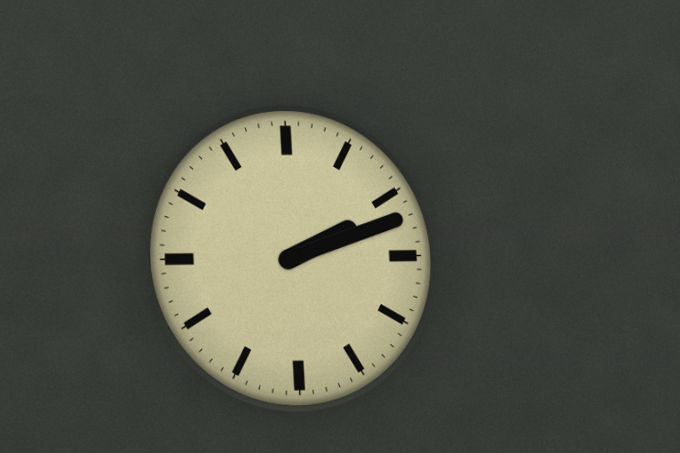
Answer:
2:12
